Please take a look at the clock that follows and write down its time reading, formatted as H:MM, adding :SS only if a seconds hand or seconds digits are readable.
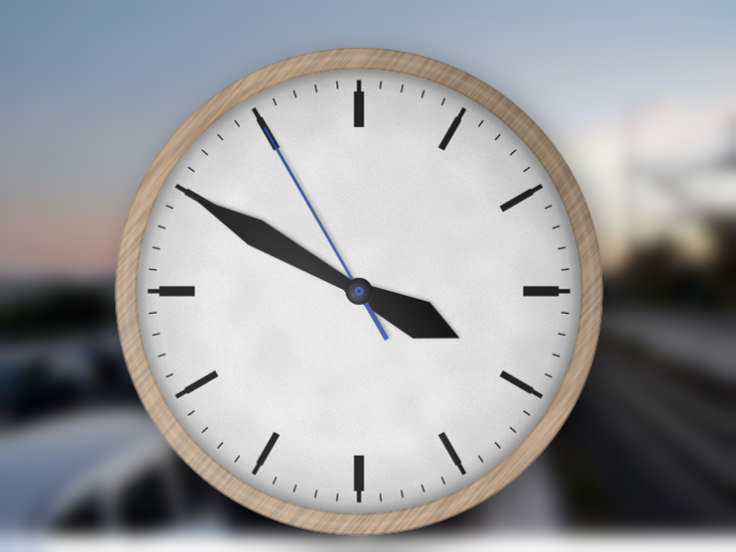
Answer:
3:49:55
